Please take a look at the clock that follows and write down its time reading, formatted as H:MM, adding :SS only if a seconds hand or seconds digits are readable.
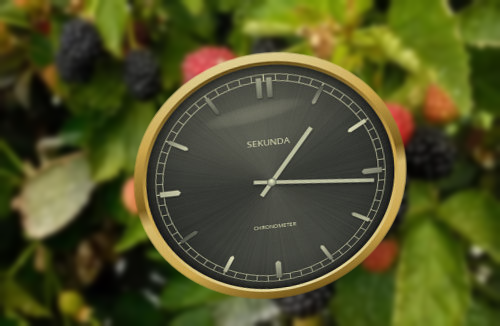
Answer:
1:16
